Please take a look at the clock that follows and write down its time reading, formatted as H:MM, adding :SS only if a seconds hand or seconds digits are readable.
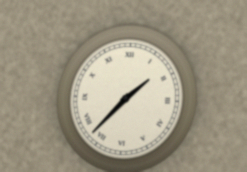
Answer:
1:37
